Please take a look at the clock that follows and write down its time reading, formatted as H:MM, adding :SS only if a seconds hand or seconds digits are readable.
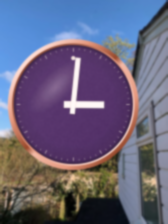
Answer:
3:01
